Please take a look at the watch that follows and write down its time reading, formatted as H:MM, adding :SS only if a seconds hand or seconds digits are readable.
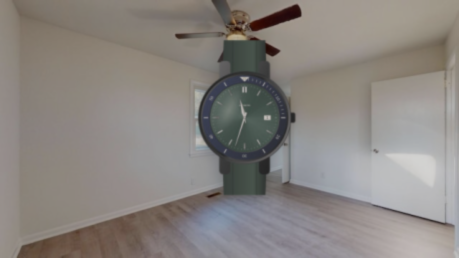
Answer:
11:33
